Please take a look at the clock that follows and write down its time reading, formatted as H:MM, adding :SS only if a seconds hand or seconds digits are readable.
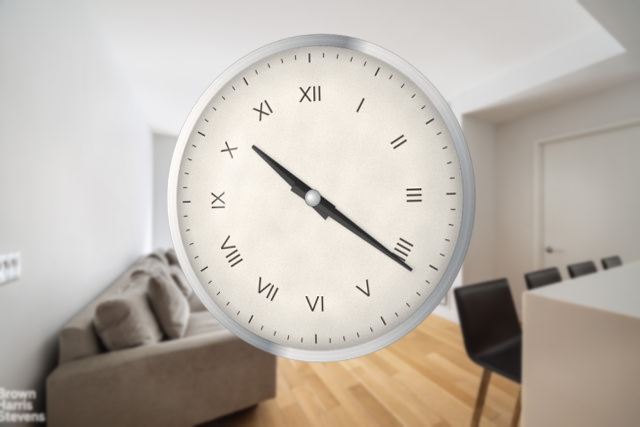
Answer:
10:21
